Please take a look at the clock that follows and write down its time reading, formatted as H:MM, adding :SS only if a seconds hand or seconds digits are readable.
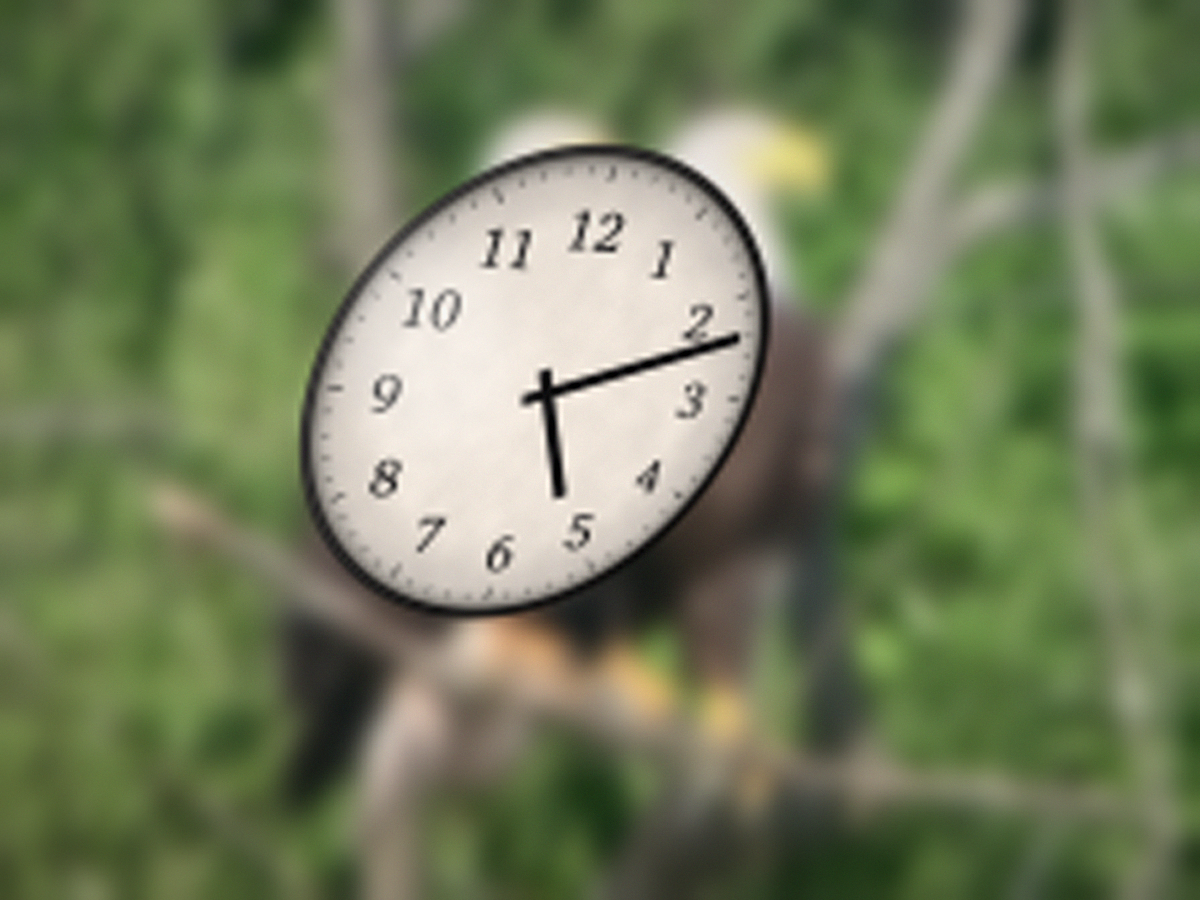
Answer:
5:12
